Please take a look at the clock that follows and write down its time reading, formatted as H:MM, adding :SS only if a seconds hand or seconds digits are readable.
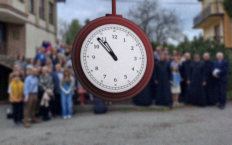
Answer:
10:53
